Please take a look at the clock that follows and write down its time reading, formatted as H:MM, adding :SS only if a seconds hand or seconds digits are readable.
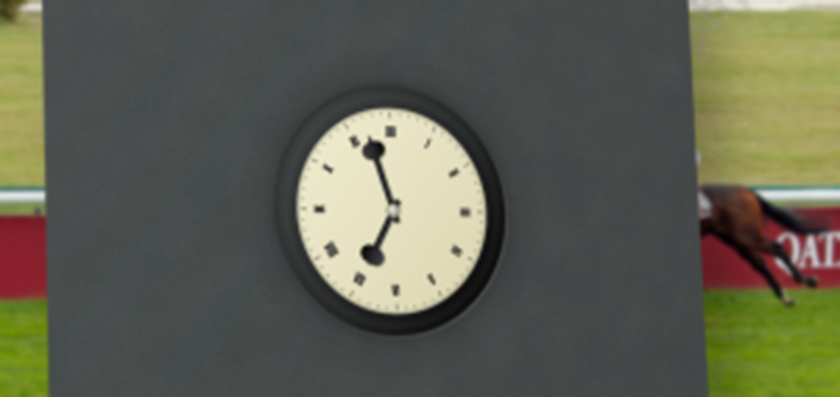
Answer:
6:57
